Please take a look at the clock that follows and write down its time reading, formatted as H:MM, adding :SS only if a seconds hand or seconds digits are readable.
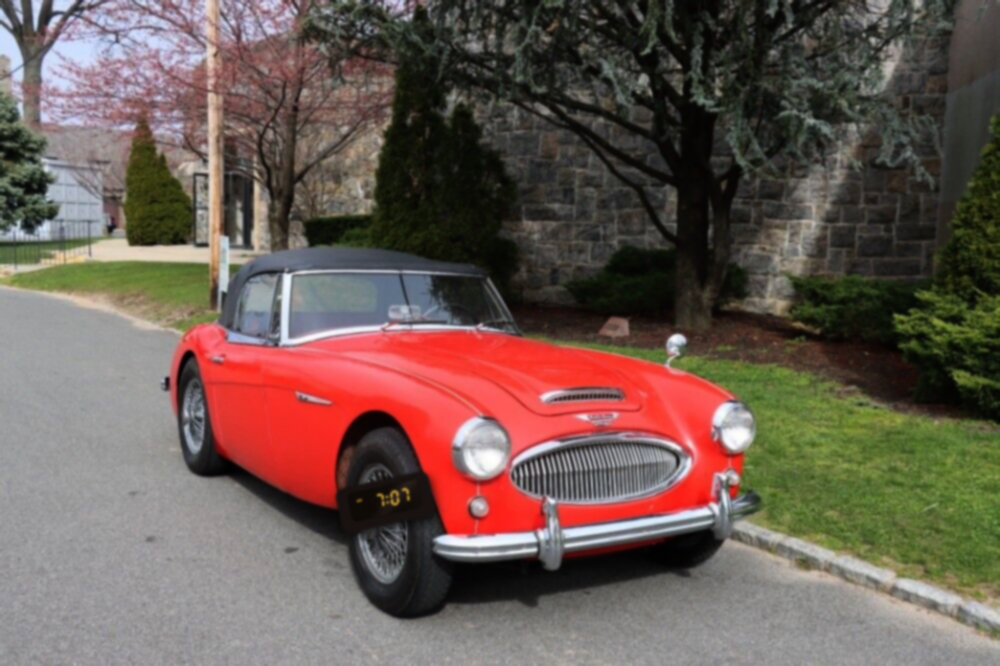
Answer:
7:07
